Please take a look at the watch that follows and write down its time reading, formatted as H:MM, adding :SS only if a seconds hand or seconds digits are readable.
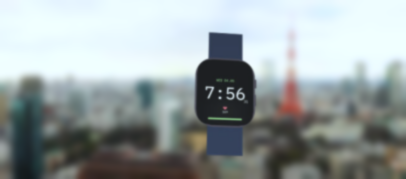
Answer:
7:56
